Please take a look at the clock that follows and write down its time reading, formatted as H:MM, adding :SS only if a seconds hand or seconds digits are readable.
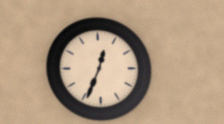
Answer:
12:34
